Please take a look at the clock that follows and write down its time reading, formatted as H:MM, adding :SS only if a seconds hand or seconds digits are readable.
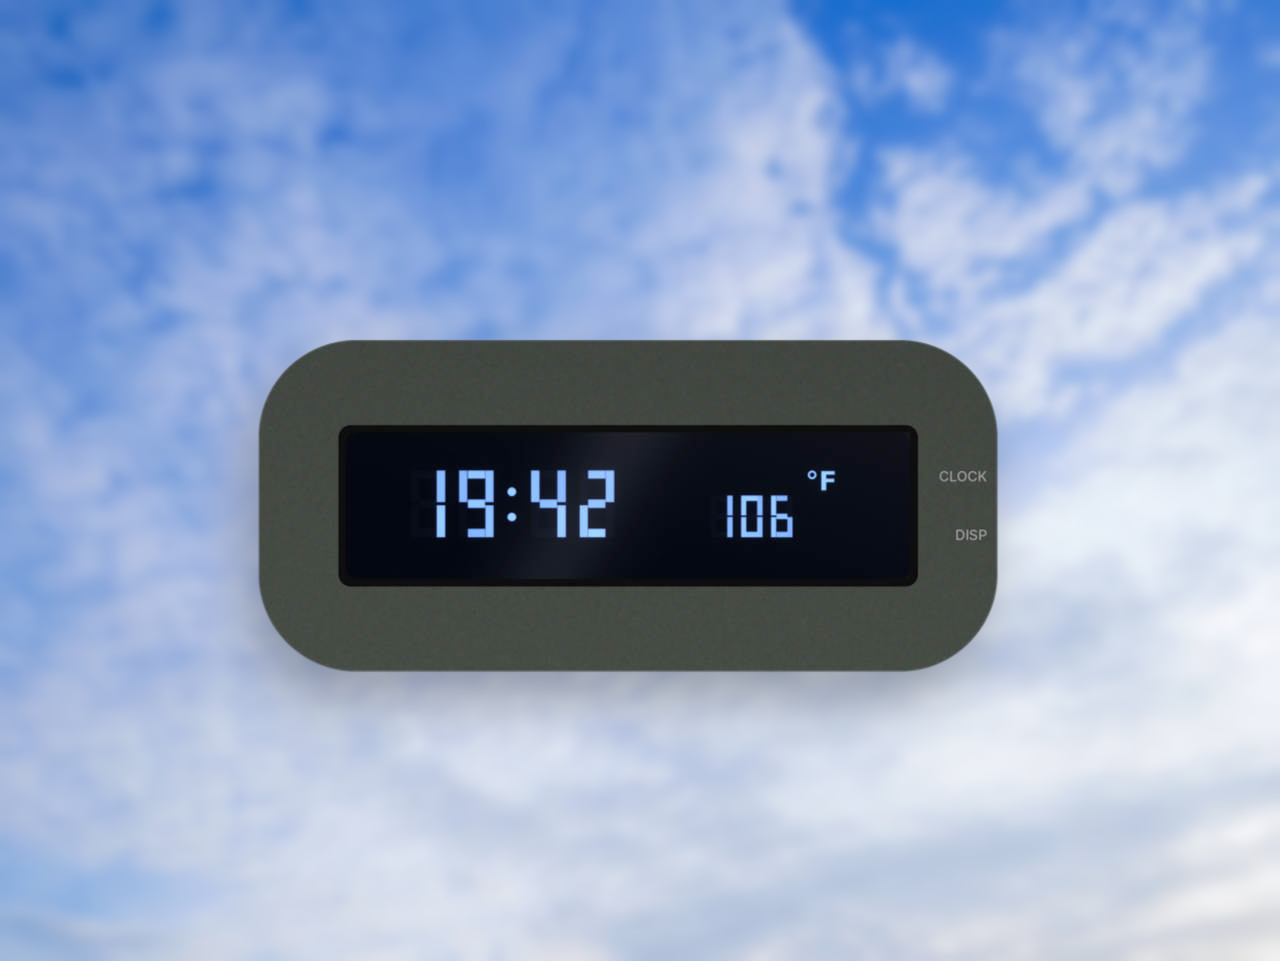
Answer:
19:42
